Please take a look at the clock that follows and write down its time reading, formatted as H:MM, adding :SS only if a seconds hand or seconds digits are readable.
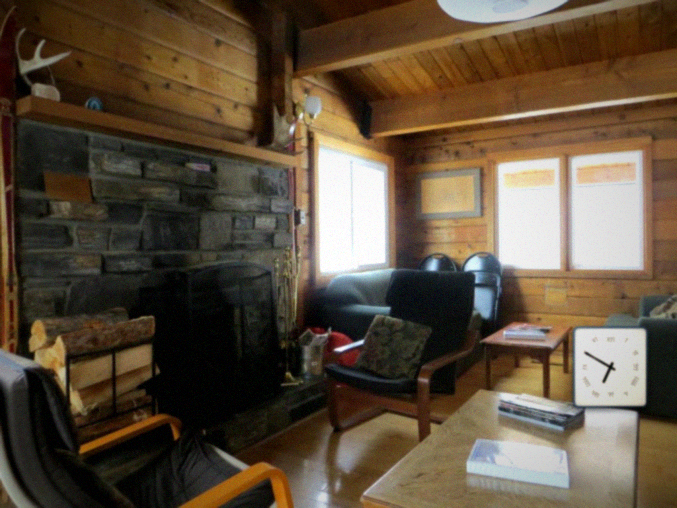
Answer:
6:50
